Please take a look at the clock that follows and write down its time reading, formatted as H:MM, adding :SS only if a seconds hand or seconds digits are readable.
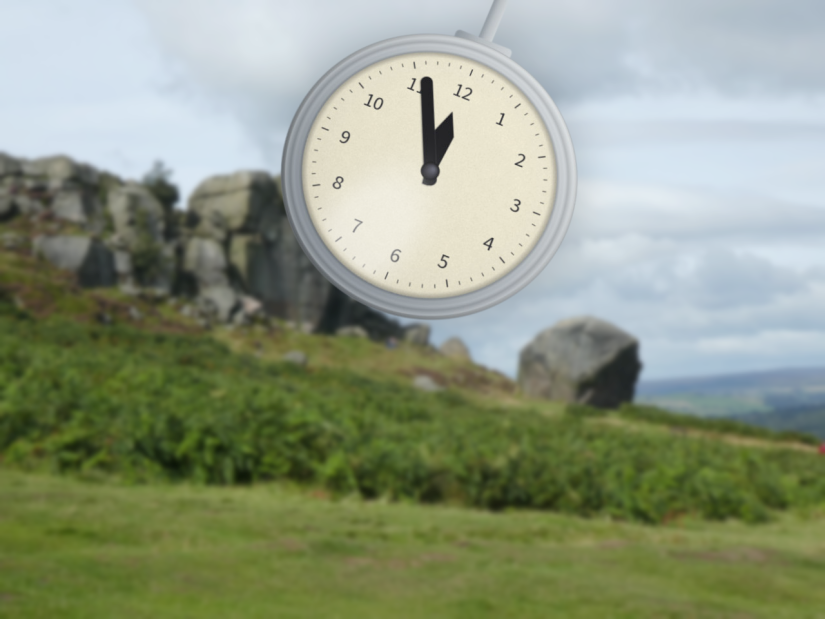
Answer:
11:56
